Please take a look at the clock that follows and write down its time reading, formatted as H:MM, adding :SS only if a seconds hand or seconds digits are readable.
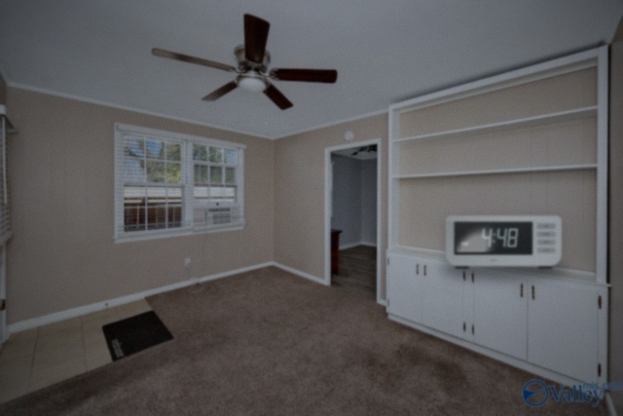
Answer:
4:48
